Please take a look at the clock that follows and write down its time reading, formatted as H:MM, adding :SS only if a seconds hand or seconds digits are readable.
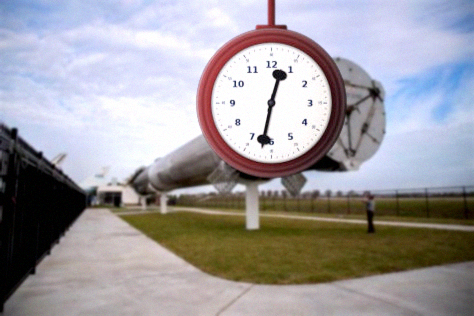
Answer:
12:32
